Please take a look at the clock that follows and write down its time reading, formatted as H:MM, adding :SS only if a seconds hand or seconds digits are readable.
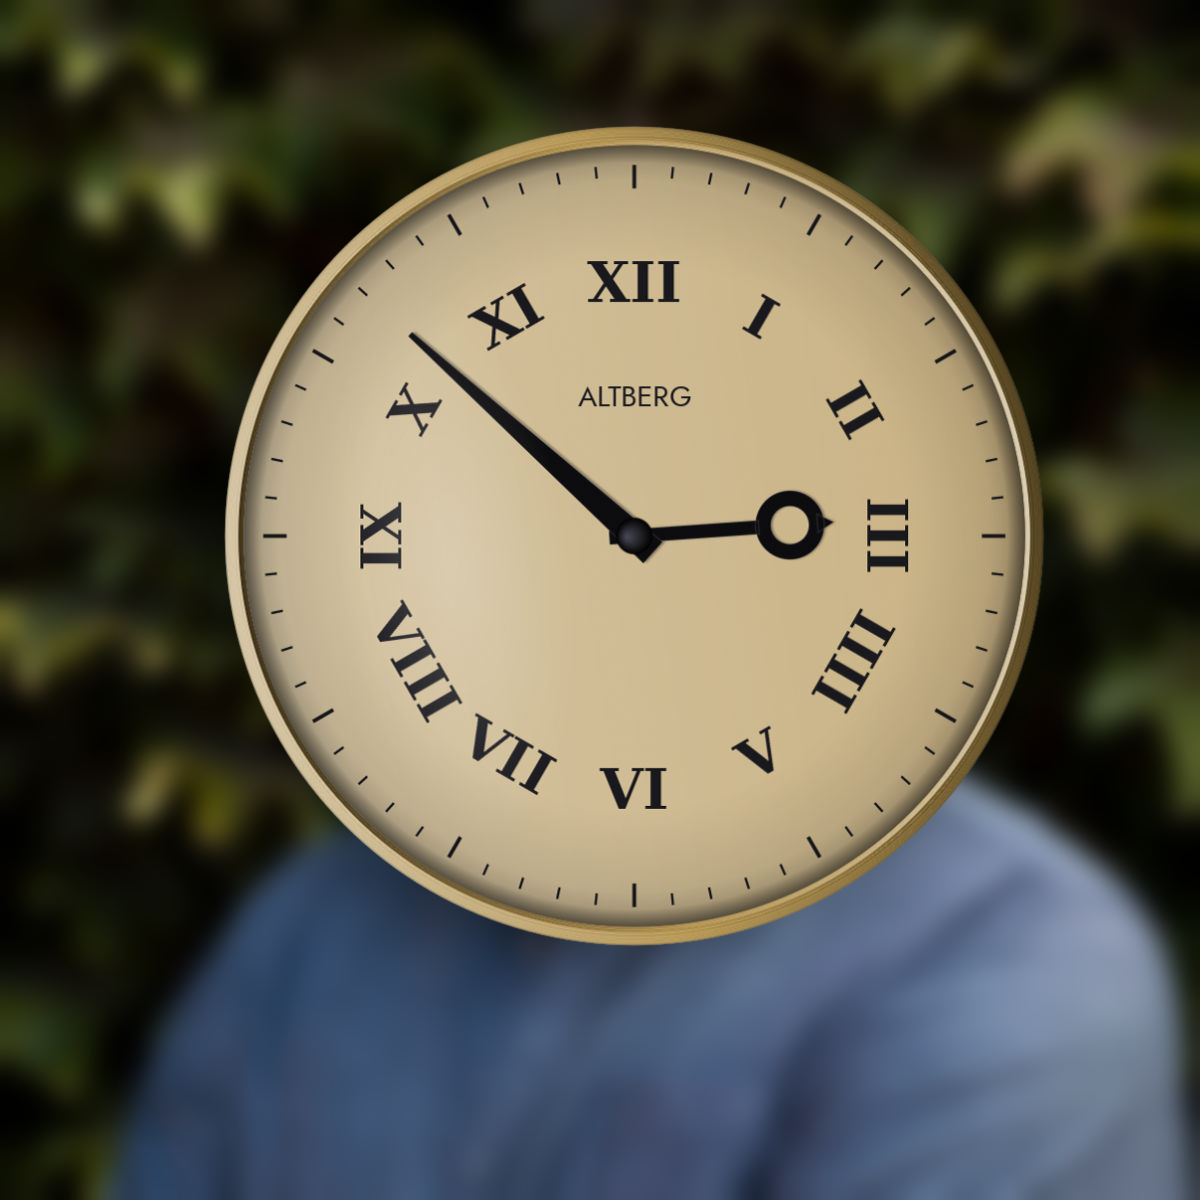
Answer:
2:52
